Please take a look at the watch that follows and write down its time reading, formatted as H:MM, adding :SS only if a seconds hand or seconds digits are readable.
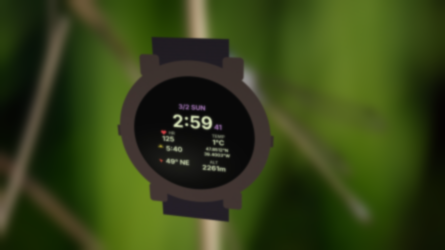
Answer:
2:59
